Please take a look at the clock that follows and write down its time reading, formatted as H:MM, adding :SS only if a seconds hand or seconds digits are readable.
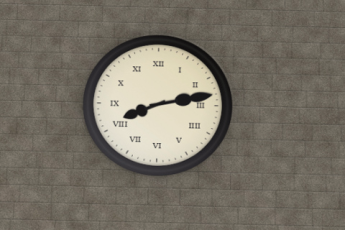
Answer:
8:13
